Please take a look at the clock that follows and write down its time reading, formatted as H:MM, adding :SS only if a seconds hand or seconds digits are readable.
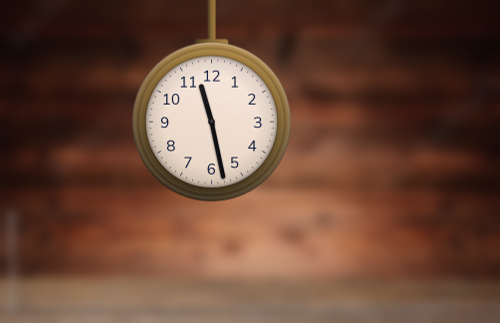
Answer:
11:28
